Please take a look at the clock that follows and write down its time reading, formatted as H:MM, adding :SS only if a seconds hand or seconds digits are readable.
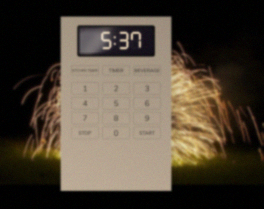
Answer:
5:37
